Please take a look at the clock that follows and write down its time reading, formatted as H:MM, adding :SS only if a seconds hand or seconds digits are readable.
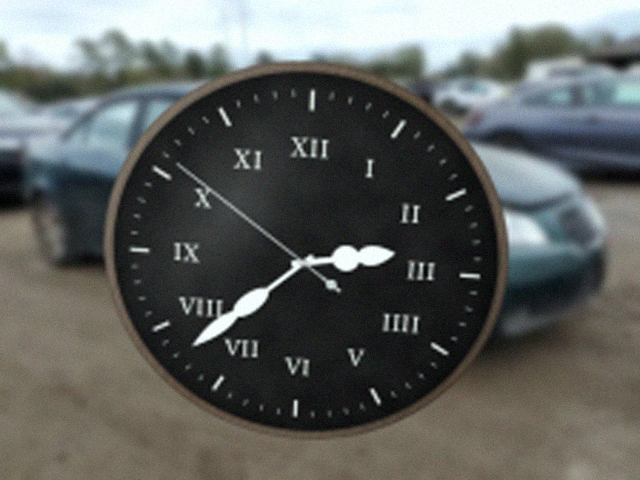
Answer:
2:37:51
